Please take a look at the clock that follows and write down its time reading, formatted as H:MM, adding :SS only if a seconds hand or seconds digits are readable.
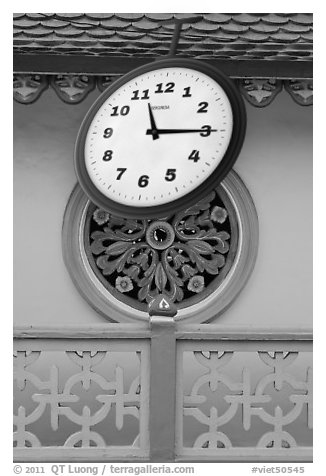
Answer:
11:15
